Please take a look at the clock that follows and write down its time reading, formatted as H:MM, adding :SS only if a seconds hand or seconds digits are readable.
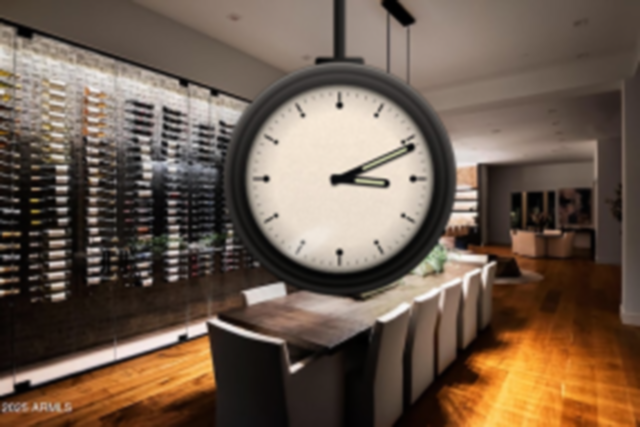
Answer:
3:11
